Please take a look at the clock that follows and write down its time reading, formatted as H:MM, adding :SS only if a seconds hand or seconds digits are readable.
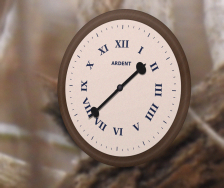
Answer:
1:38
